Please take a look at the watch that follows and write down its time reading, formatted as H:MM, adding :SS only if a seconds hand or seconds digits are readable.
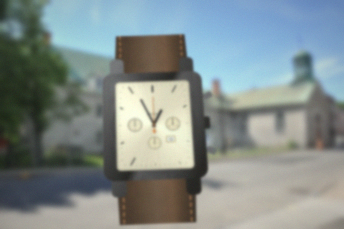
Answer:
12:56
